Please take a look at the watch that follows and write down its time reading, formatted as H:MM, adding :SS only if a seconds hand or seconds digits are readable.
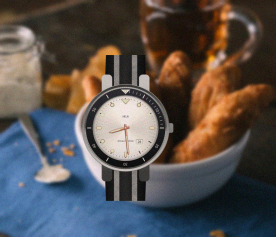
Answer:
8:29
